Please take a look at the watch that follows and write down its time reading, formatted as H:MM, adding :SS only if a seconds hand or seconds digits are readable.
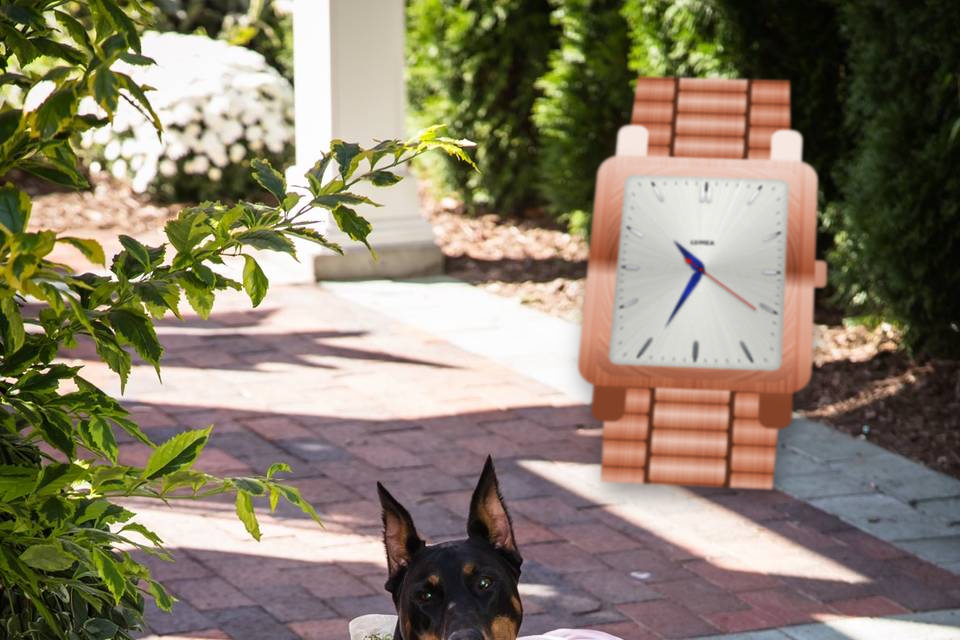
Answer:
10:34:21
